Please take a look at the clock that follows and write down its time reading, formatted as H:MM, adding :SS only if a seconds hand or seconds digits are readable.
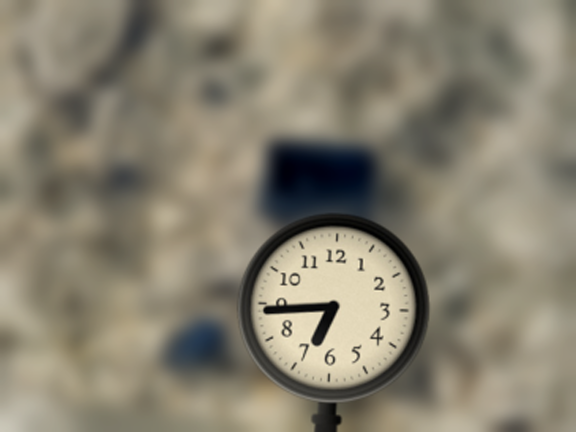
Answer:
6:44
